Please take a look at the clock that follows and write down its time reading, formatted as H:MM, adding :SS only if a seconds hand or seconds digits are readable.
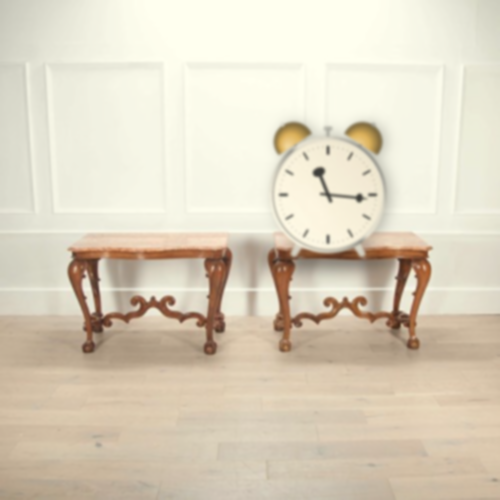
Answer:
11:16
